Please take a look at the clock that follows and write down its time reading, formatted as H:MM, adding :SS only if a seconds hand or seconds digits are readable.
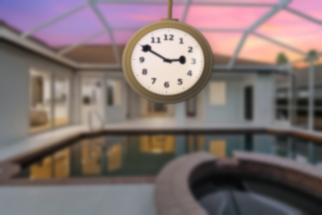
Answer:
2:50
